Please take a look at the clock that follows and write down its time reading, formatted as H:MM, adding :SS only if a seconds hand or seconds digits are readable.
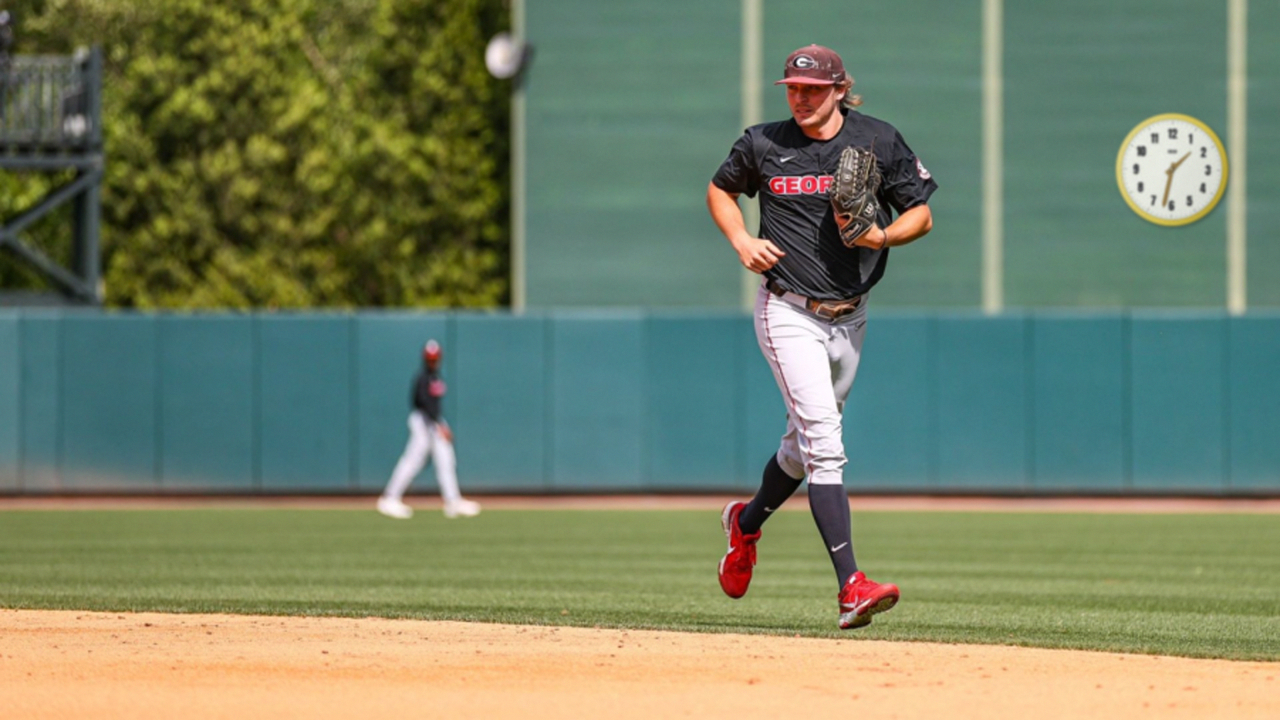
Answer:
1:32
